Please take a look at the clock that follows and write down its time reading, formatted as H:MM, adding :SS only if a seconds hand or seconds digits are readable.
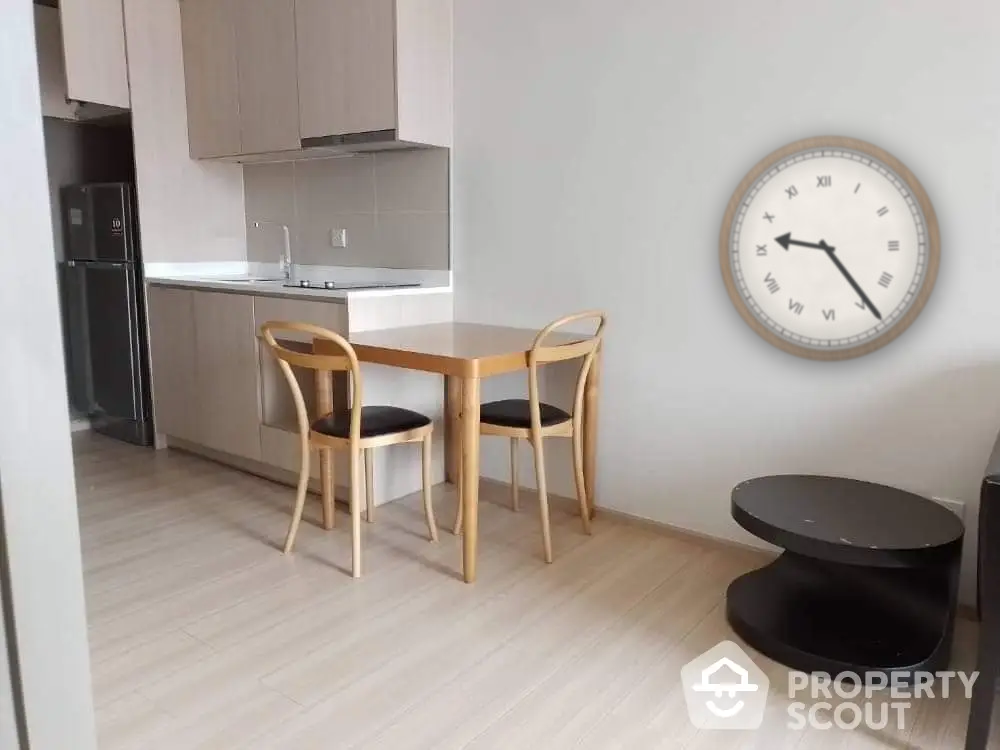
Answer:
9:24
